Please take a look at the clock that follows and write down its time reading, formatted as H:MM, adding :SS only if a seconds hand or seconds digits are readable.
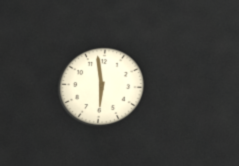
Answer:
5:58
